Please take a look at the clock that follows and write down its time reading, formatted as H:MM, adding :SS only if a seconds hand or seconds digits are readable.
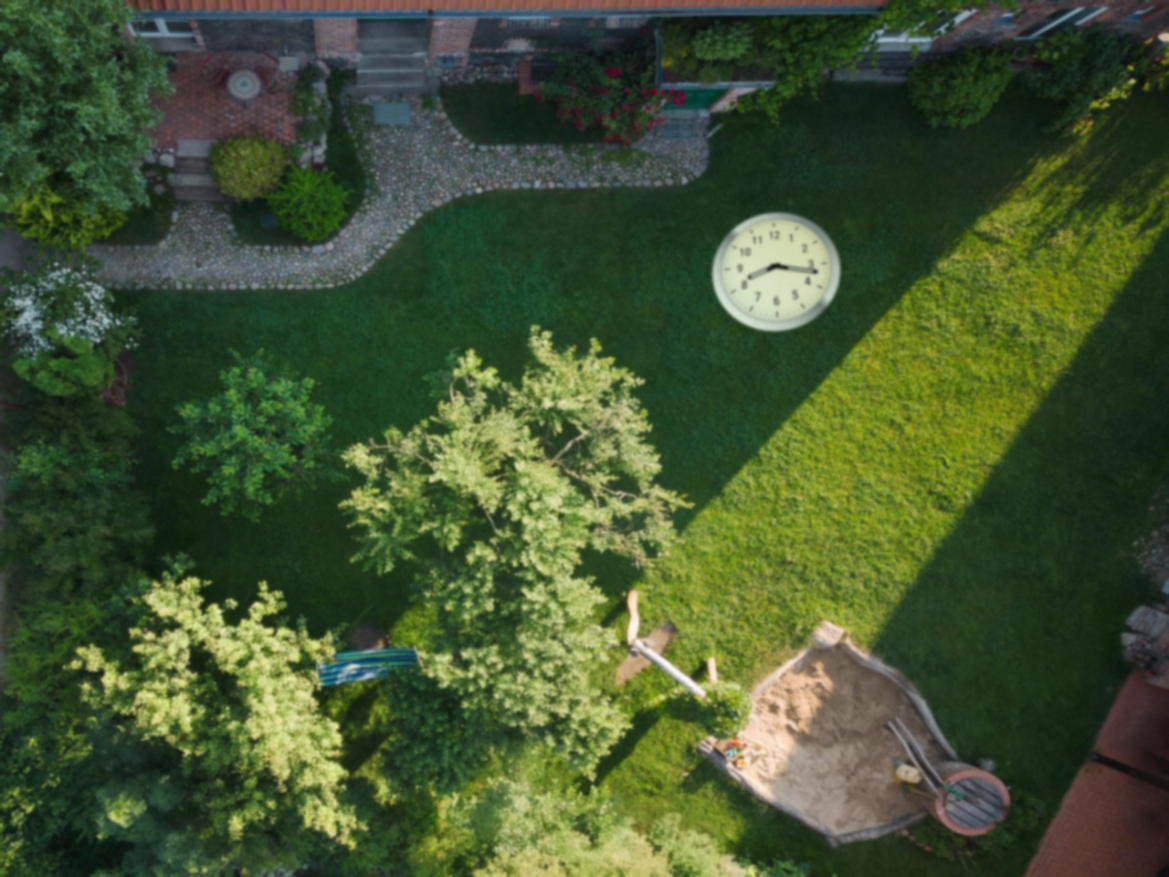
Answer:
8:17
